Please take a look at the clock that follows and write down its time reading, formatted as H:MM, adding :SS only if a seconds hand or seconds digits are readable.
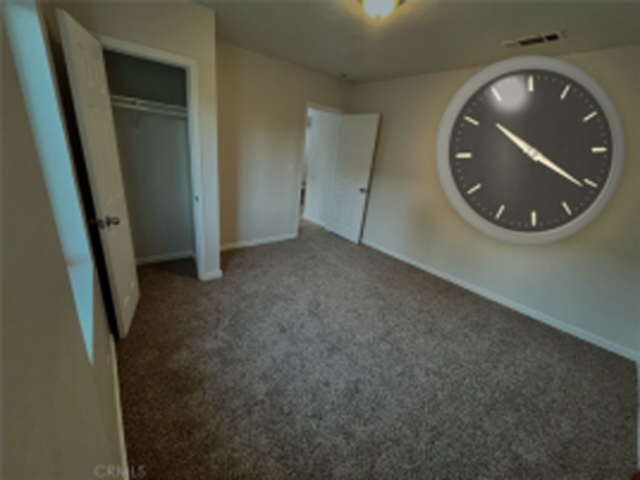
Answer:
10:21
